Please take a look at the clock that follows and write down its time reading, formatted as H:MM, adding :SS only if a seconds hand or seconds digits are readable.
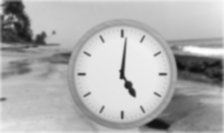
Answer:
5:01
